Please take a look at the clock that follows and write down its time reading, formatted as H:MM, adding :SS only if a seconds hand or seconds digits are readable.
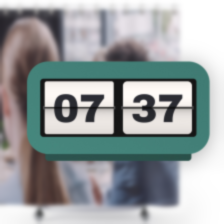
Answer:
7:37
